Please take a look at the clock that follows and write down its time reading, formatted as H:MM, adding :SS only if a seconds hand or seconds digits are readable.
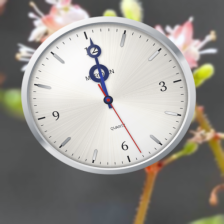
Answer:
12:00:28
